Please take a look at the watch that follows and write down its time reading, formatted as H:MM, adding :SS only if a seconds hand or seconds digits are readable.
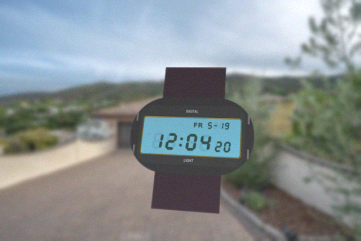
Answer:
12:04:20
